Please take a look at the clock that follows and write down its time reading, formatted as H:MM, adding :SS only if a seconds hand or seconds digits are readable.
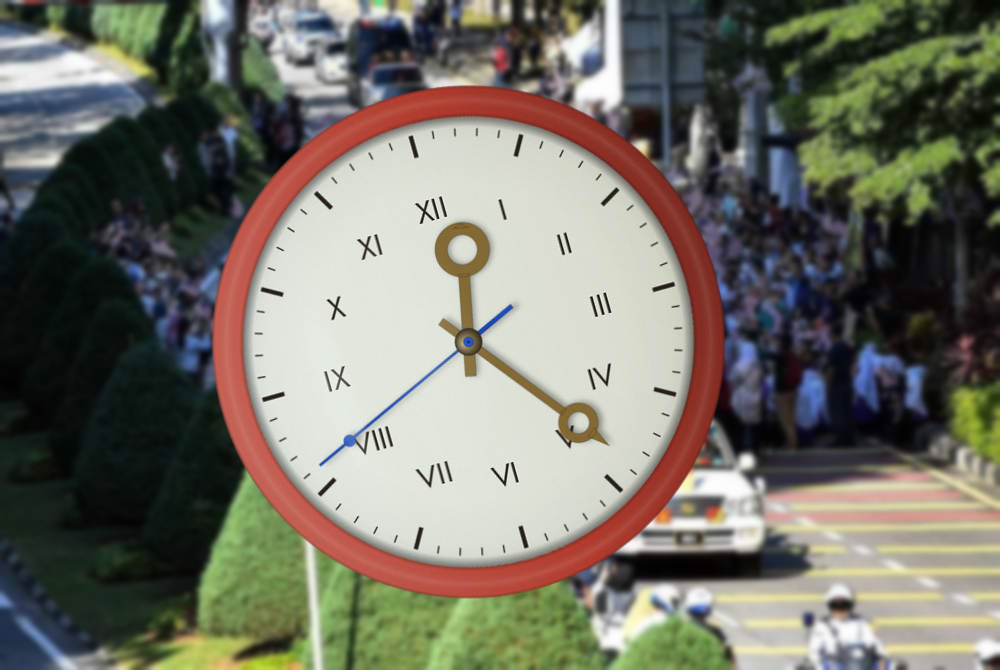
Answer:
12:23:41
